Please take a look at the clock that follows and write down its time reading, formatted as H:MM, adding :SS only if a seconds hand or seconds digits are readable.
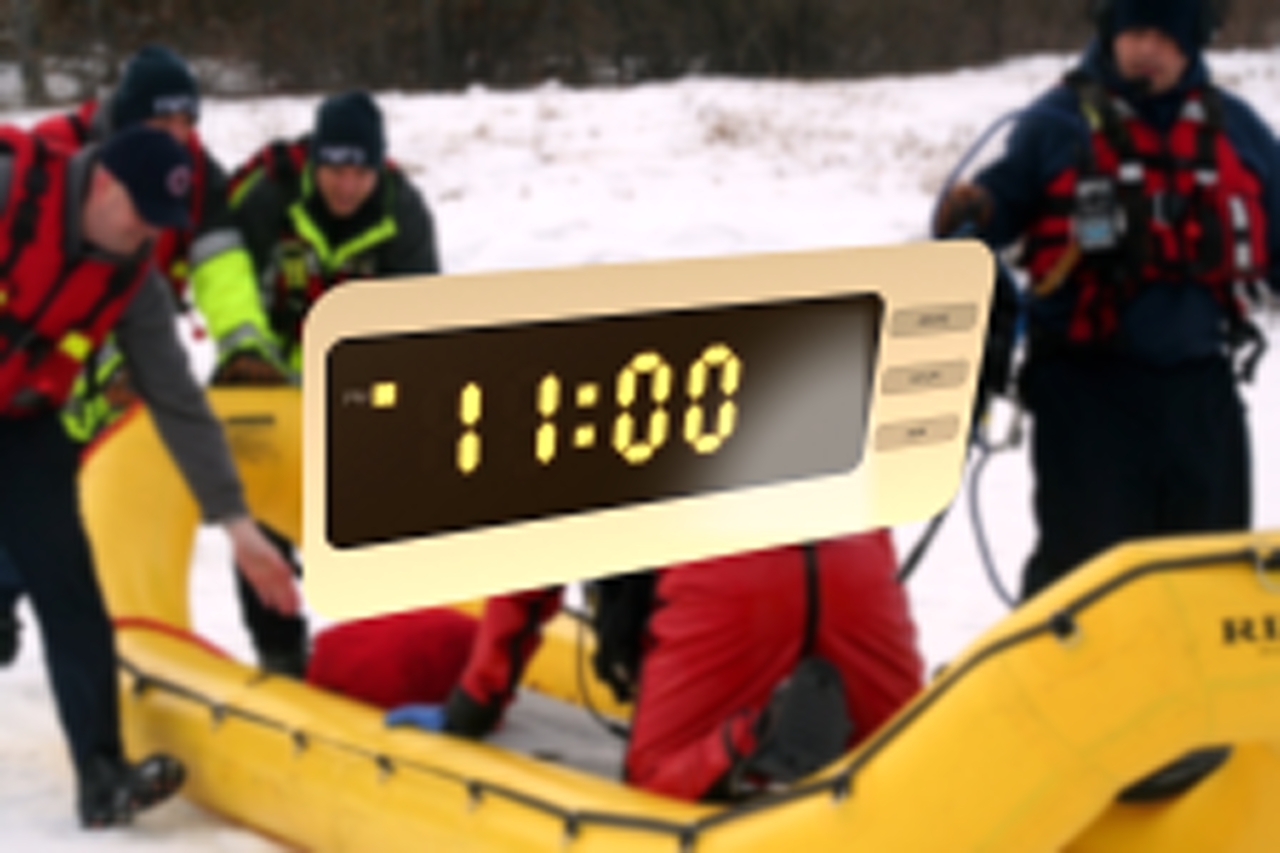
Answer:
11:00
